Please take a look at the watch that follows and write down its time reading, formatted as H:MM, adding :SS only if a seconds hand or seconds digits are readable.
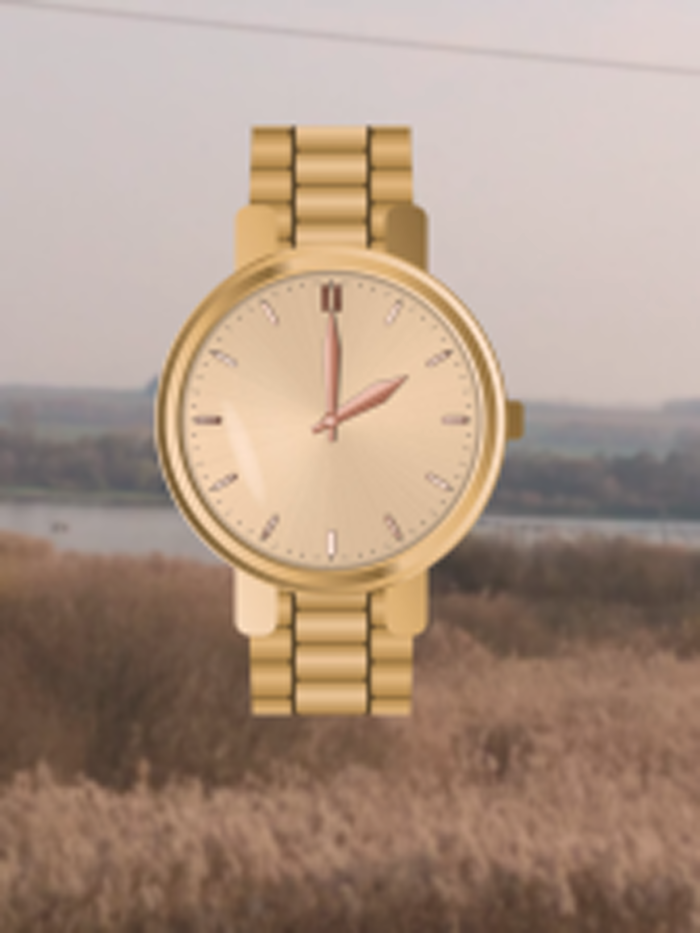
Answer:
2:00
